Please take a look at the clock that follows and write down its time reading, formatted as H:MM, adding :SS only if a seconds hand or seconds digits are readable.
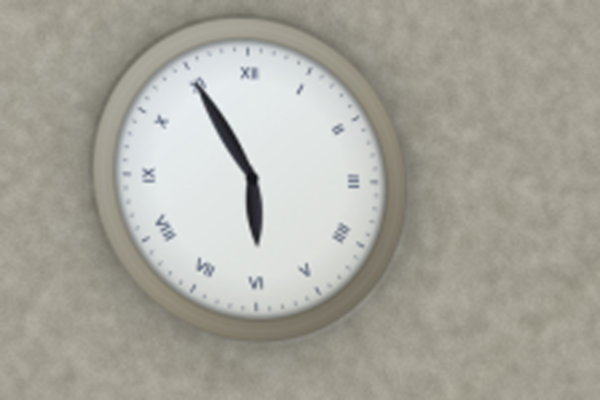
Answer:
5:55
